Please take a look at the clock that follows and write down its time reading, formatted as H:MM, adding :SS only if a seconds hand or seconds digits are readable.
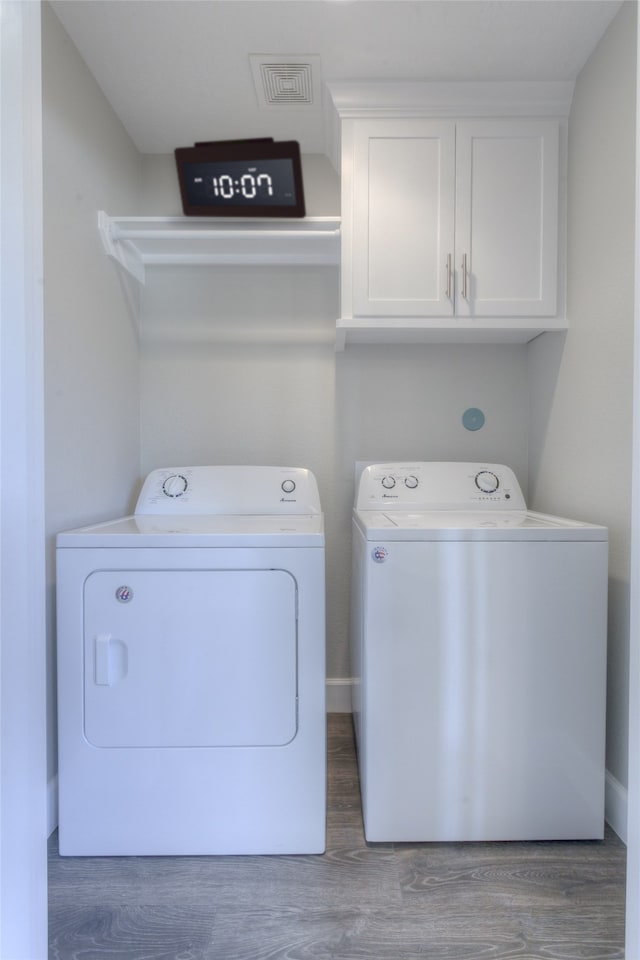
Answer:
10:07
